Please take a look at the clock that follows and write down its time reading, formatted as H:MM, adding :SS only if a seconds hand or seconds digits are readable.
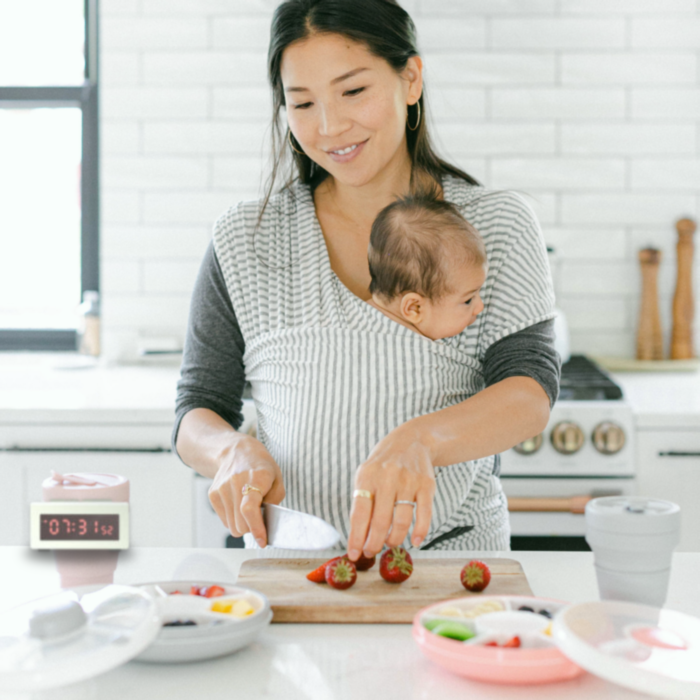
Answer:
7:31
